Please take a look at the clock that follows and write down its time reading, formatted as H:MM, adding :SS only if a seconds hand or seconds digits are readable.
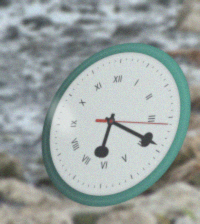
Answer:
6:19:16
